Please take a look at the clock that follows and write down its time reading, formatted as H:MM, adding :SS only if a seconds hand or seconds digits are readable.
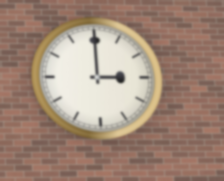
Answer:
3:00
